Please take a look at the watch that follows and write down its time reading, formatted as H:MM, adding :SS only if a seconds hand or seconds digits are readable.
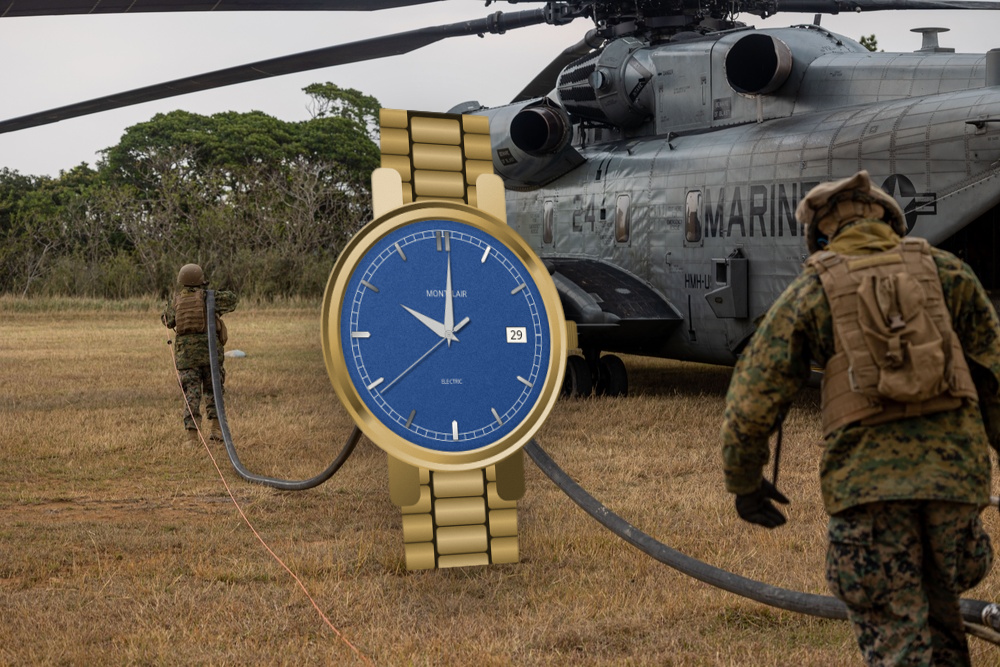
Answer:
10:00:39
